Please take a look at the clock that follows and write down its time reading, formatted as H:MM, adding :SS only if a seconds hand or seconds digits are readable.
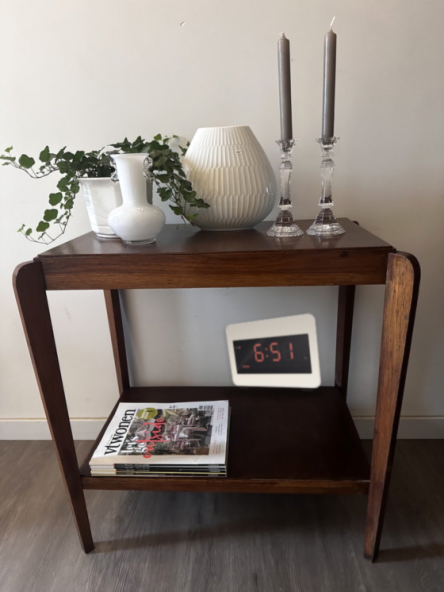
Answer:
6:51
